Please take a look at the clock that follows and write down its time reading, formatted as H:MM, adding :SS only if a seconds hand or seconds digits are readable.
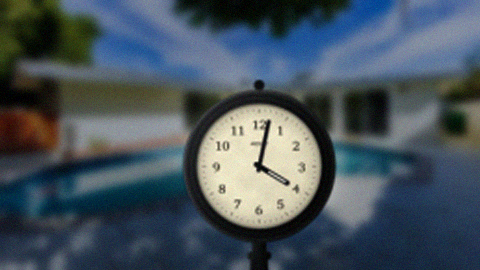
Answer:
4:02
